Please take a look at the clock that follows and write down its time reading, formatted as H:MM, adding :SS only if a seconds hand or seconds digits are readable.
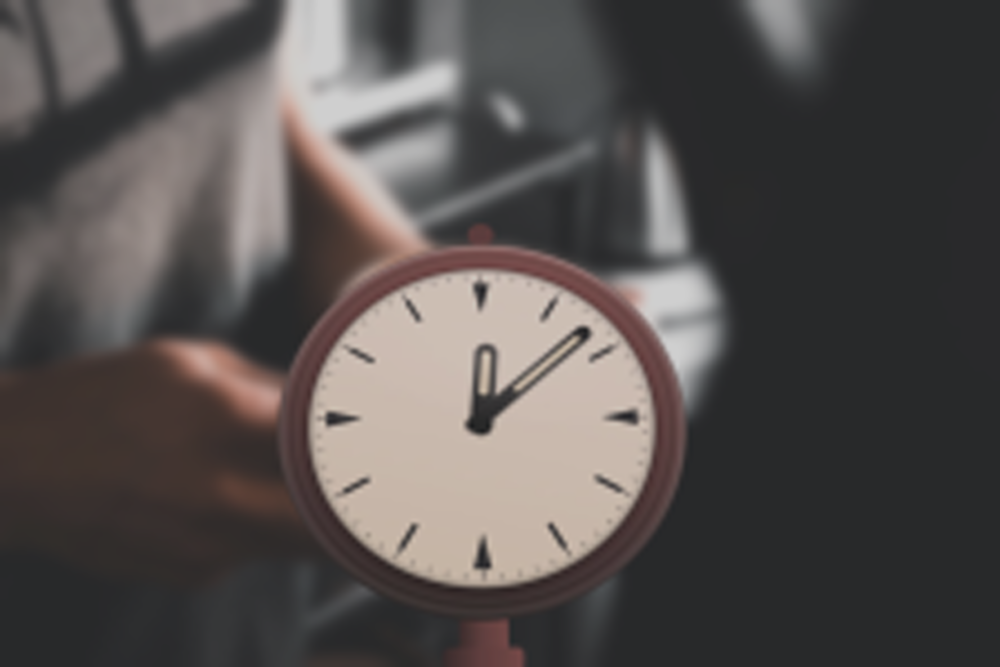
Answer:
12:08
